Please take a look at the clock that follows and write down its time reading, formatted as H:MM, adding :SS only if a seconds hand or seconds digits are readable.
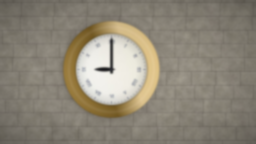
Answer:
9:00
